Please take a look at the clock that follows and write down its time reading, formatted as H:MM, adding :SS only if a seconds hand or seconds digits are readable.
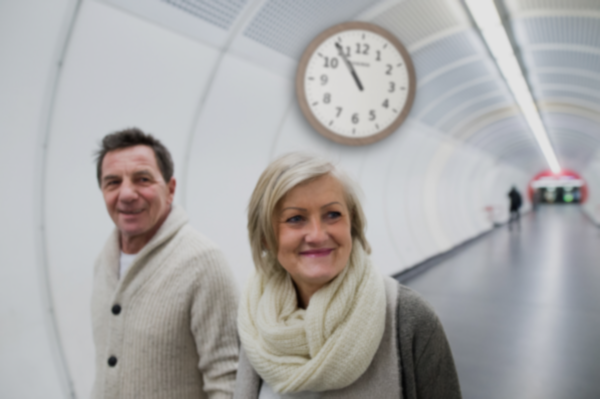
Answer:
10:54
